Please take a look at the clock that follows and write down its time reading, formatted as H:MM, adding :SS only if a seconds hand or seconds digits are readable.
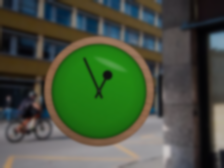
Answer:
12:56
